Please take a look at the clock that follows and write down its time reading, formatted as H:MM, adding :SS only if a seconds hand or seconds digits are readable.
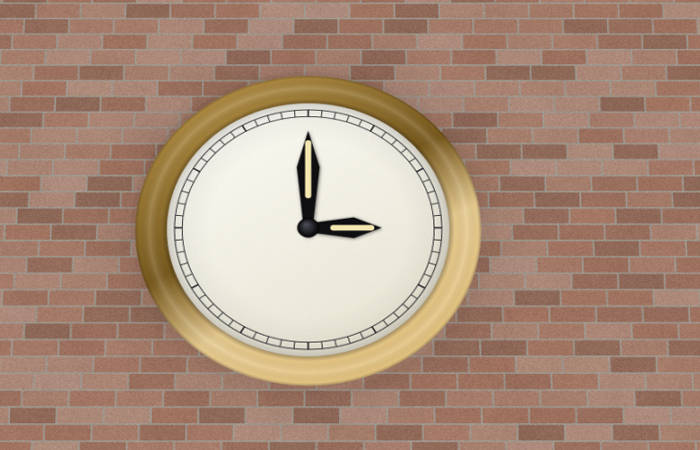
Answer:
3:00
